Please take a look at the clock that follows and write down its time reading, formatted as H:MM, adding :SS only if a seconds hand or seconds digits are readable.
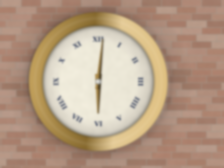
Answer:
6:01
